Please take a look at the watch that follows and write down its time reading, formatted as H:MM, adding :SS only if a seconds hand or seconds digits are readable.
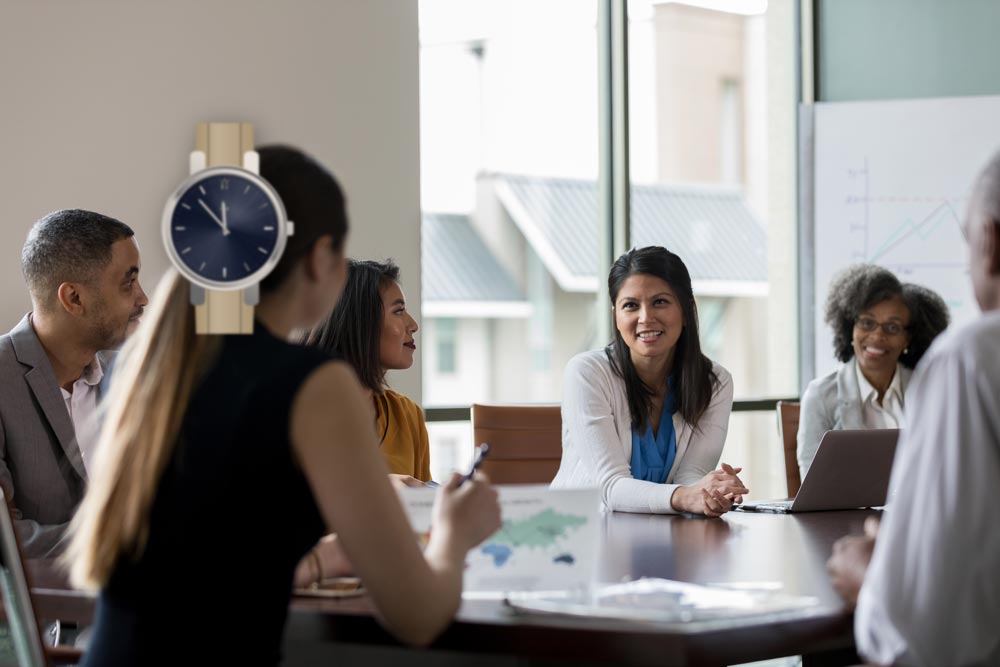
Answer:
11:53
